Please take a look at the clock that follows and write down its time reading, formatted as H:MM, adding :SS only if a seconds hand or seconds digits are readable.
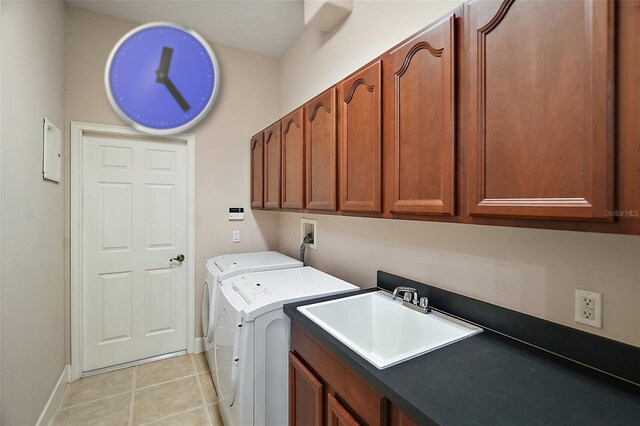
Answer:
12:24
